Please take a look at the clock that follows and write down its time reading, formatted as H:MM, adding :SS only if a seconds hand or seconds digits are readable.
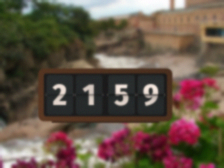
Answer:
21:59
